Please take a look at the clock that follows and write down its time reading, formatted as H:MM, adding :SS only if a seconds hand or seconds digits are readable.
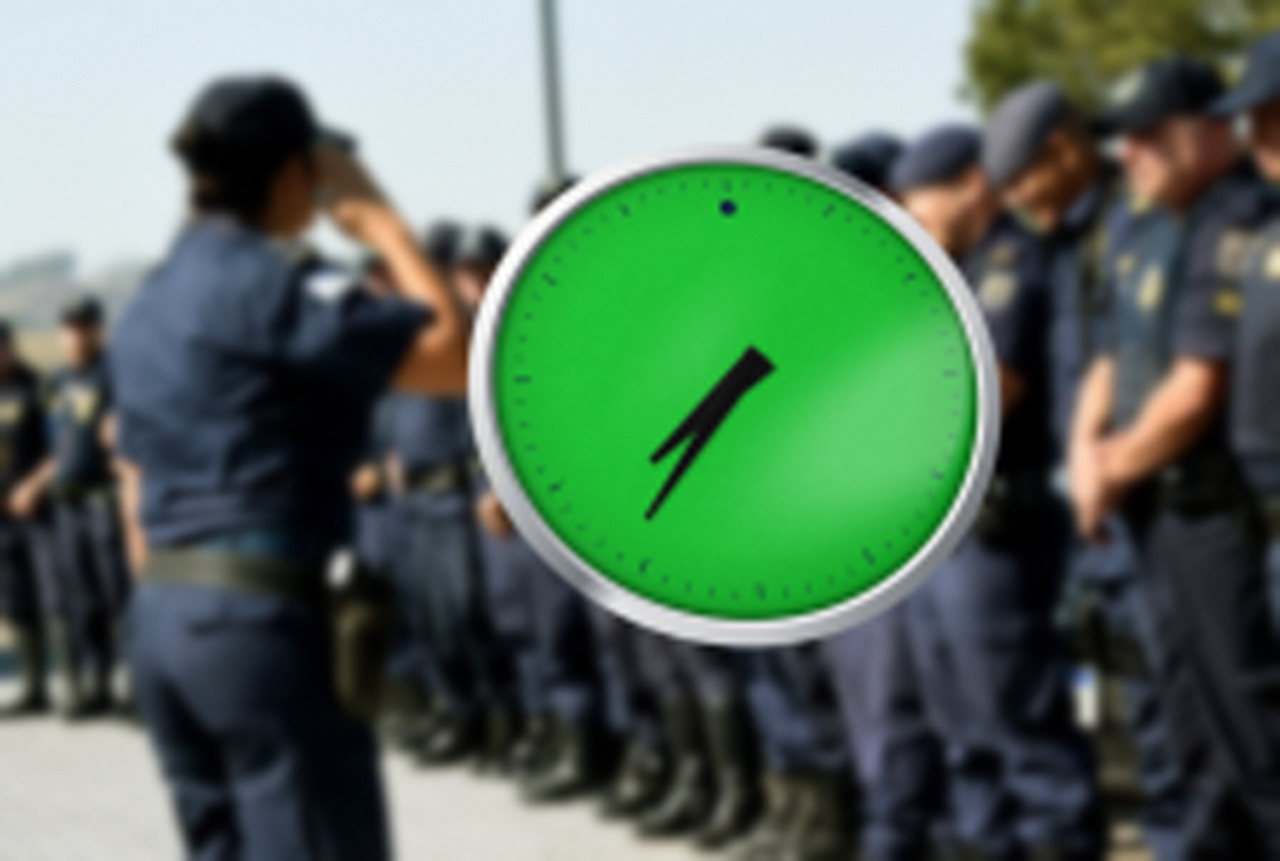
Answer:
7:36
